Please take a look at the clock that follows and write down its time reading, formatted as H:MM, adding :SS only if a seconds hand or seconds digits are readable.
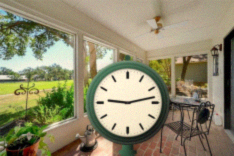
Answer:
9:13
